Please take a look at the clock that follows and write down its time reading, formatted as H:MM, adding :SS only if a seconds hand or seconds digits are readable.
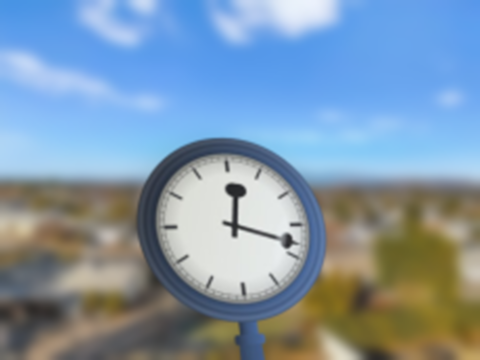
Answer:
12:18
